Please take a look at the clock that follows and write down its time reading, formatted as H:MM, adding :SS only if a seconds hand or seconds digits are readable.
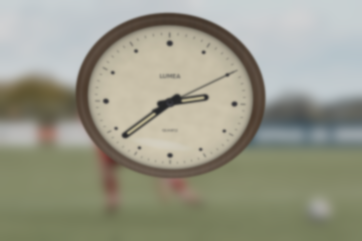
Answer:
2:38:10
